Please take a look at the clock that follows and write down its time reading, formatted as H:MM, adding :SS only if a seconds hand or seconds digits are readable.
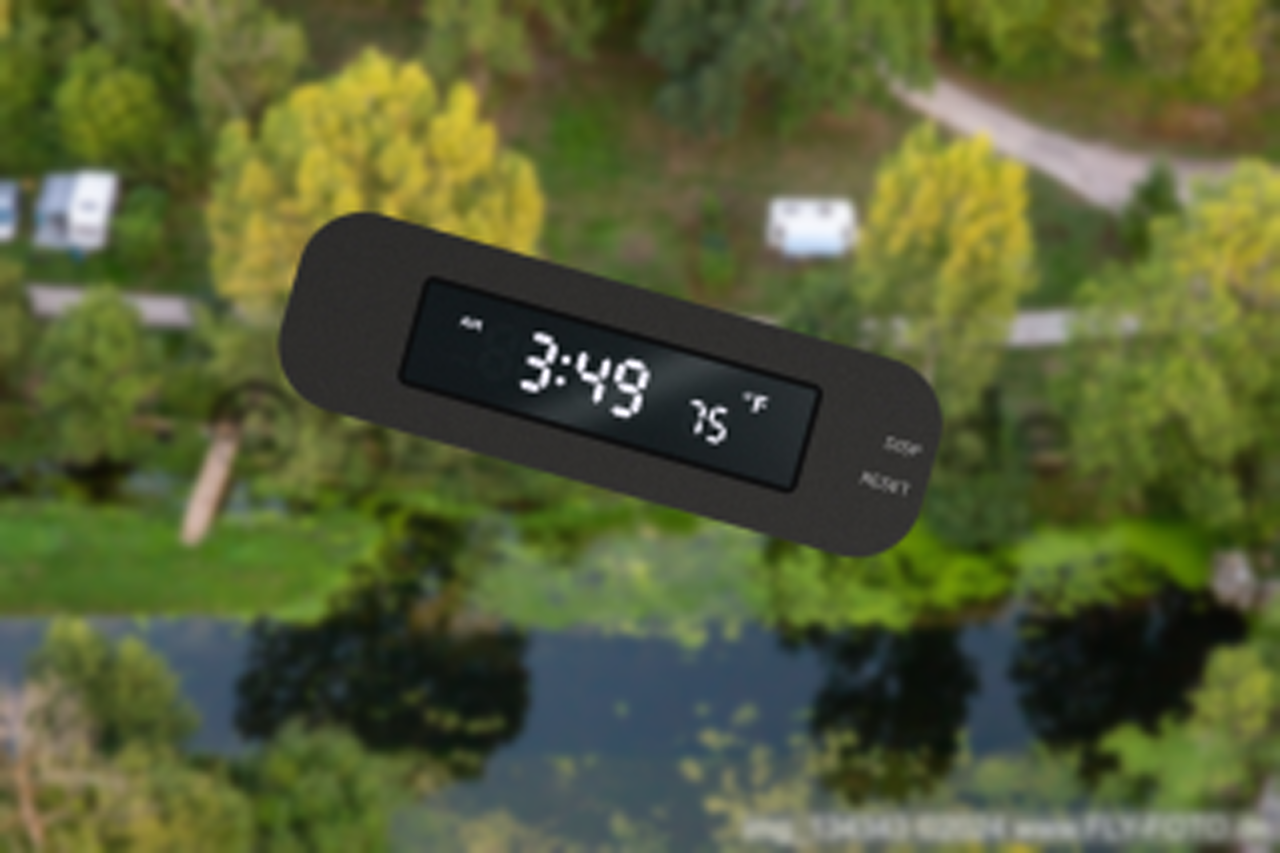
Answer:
3:49
